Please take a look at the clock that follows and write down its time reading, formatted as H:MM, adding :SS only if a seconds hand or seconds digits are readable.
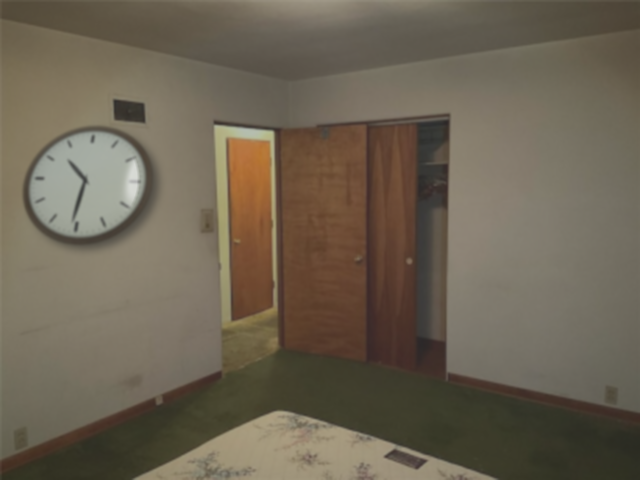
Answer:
10:31
